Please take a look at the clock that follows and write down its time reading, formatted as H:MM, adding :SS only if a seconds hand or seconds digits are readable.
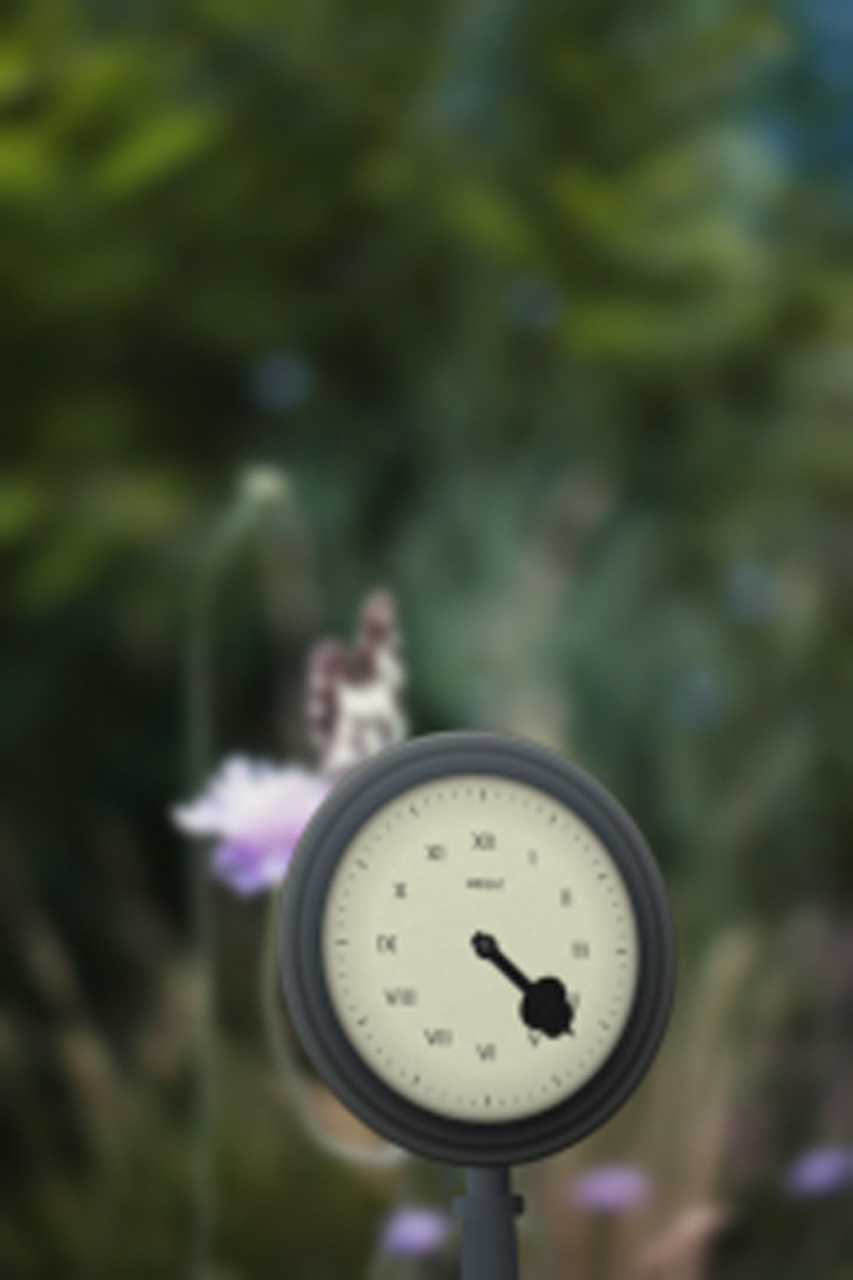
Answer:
4:22
